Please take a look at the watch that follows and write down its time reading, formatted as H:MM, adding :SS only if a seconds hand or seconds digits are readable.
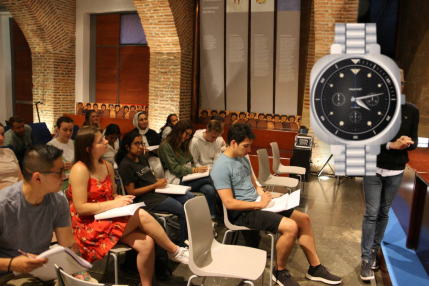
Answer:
4:13
